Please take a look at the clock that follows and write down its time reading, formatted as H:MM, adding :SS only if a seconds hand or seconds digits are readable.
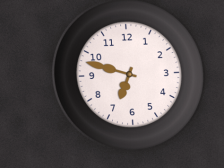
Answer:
6:48
